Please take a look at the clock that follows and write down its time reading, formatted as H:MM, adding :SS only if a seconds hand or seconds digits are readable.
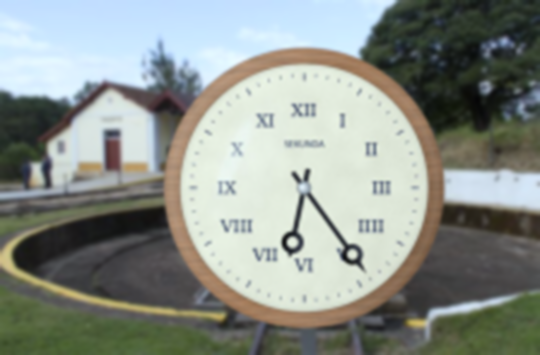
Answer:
6:24
